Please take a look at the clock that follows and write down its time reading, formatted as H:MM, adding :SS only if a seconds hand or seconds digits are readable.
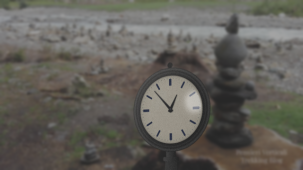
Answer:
12:53
